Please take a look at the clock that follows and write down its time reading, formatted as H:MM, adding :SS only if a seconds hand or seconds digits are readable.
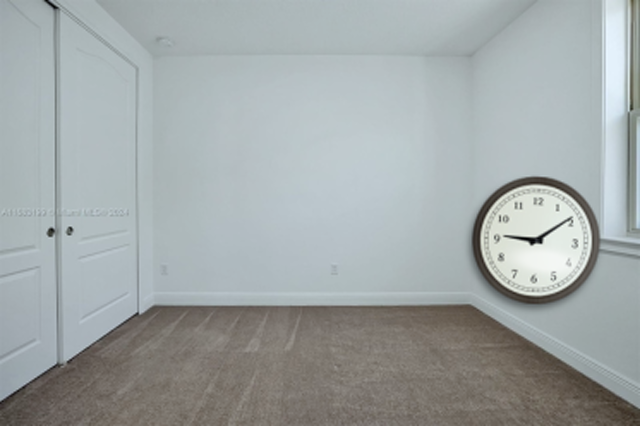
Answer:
9:09
